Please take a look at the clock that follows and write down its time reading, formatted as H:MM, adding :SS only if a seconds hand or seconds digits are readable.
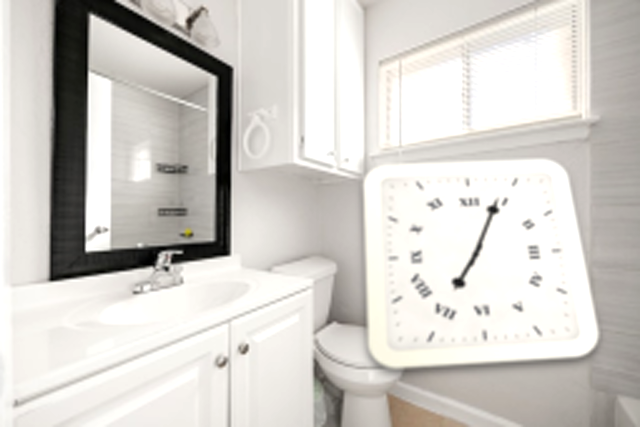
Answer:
7:04
